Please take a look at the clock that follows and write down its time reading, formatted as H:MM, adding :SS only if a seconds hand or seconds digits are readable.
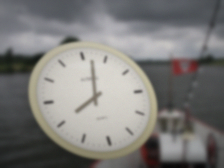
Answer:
8:02
